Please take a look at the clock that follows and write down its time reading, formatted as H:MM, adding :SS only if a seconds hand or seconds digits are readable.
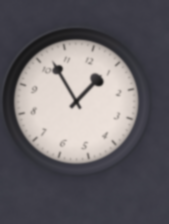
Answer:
12:52
